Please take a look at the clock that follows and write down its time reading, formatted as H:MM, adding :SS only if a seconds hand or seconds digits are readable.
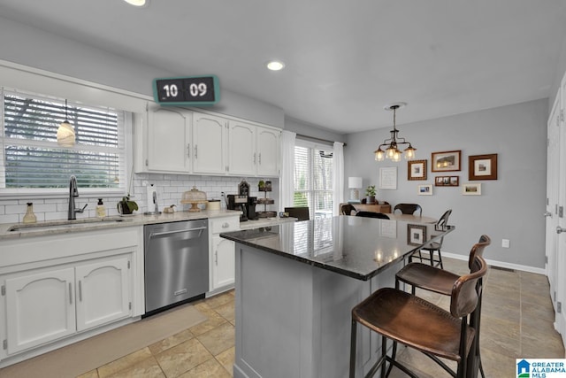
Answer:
10:09
